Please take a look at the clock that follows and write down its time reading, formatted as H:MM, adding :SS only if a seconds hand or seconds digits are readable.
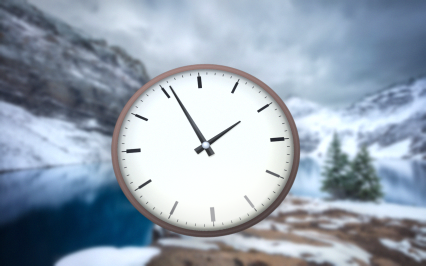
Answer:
1:56
